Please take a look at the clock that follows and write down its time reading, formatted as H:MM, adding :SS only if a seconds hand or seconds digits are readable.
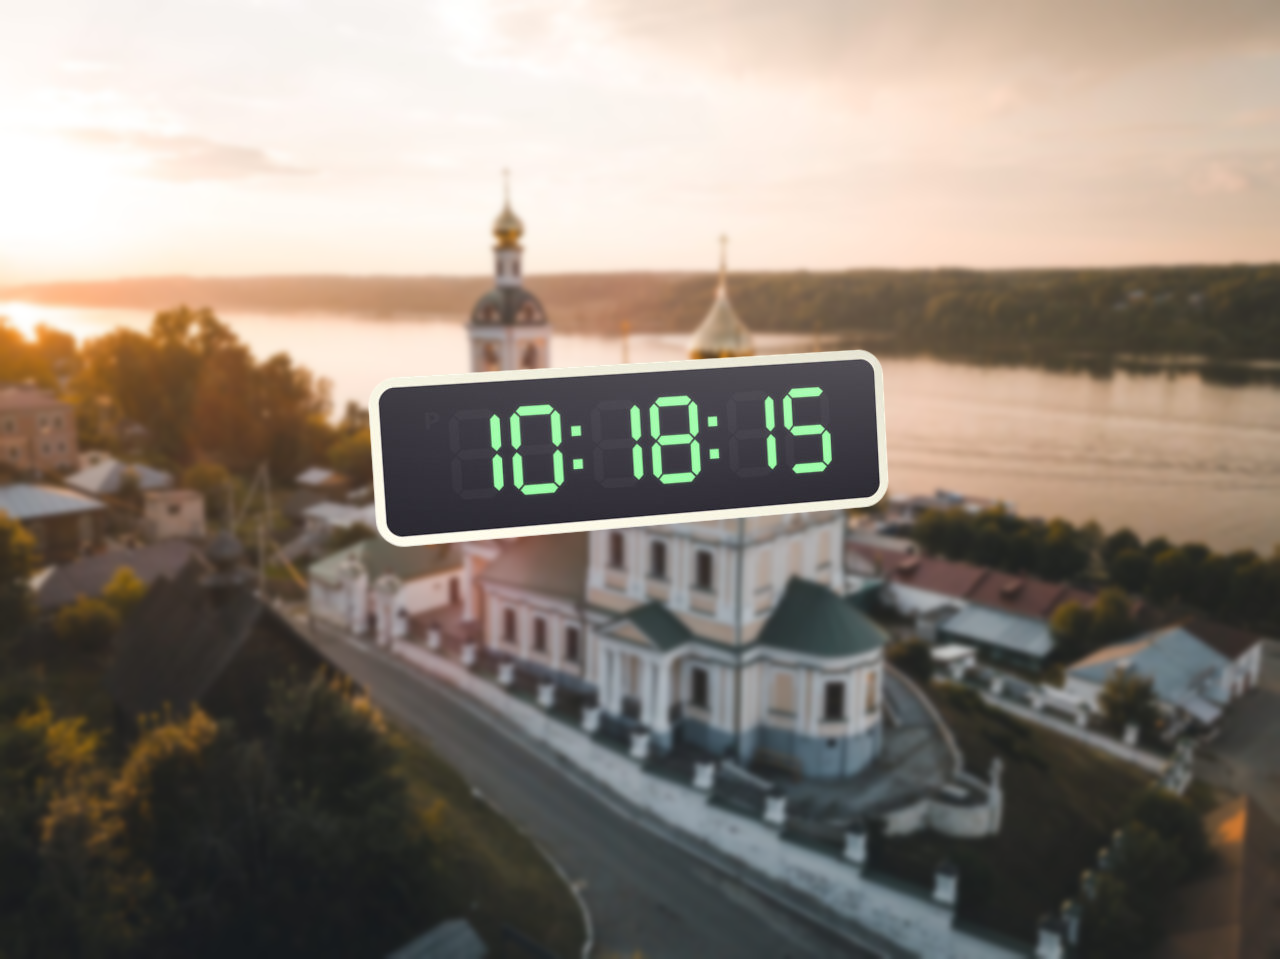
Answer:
10:18:15
